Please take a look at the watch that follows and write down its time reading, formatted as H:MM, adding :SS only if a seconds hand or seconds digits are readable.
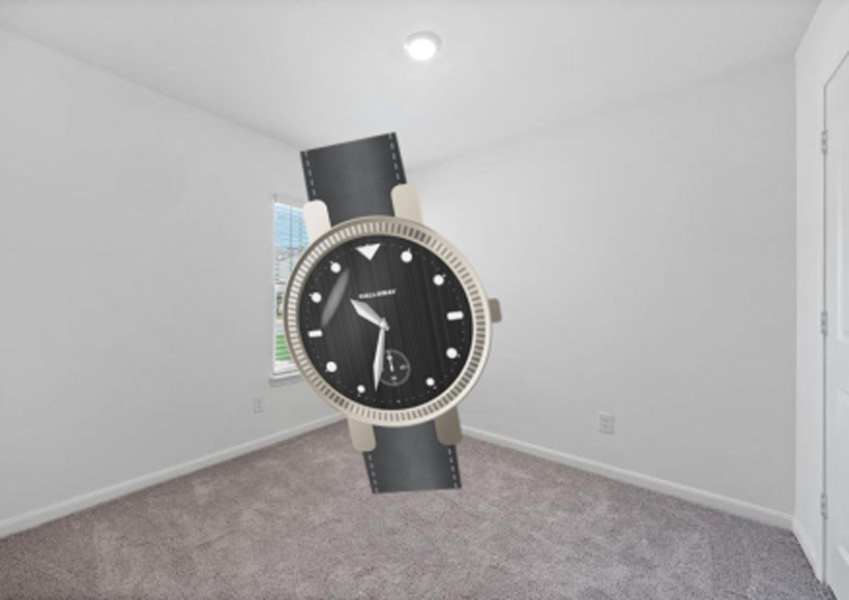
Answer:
10:33
